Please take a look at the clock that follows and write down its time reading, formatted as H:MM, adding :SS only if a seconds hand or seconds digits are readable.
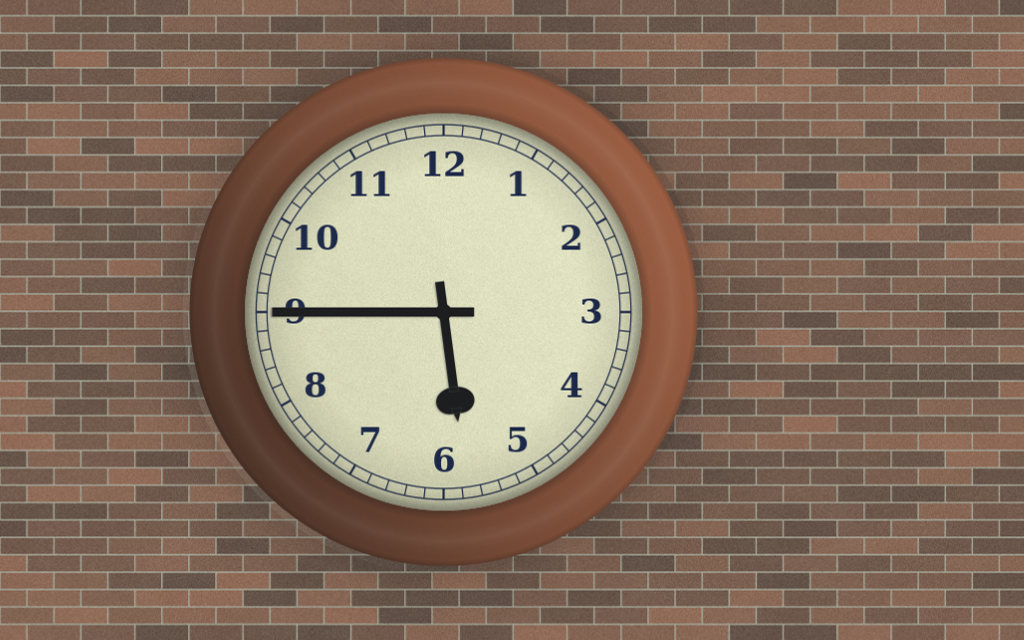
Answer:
5:45
